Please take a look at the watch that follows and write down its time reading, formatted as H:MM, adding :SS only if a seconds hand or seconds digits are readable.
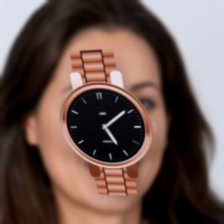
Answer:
5:09
